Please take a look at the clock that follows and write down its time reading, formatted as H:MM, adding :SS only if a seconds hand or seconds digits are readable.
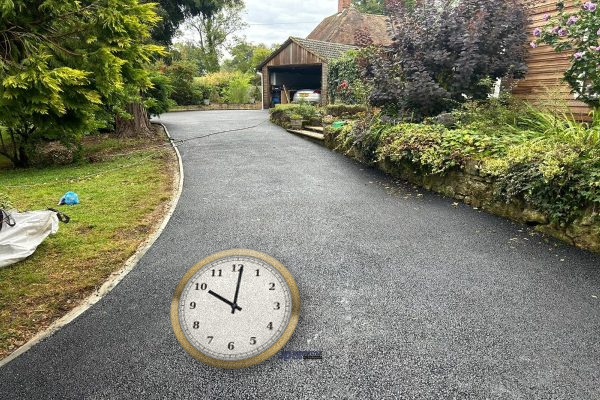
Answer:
10:01
